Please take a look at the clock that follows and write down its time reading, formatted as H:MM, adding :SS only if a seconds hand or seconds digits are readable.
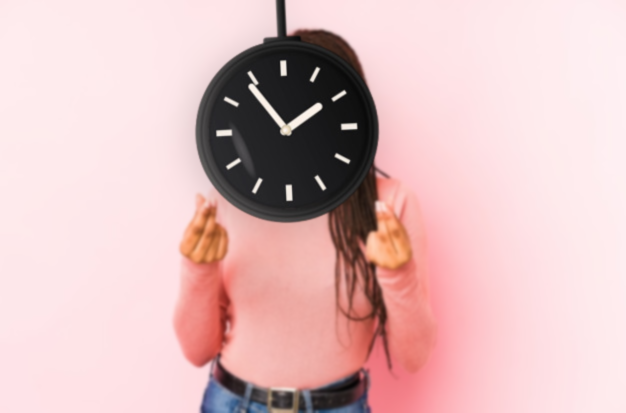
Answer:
1:54
